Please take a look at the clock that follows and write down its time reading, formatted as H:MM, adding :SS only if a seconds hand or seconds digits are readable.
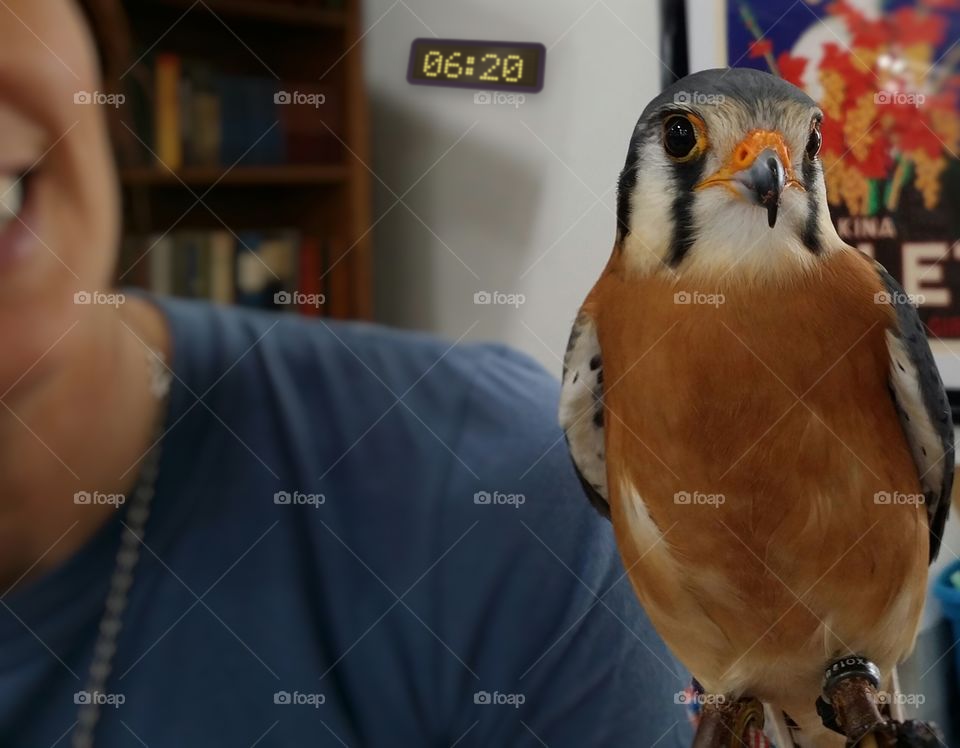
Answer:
6:20
